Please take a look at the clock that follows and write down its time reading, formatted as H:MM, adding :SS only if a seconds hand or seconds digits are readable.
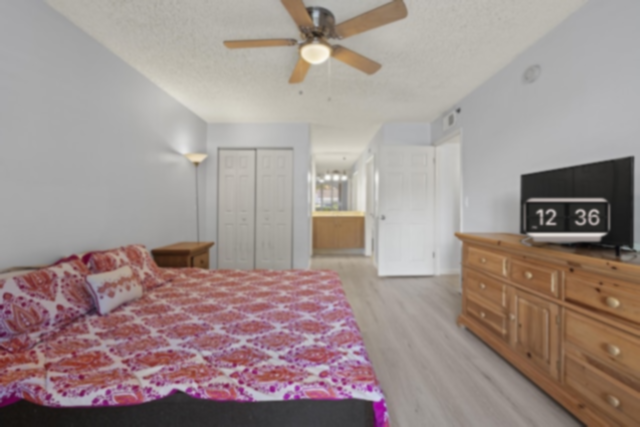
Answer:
12:36
